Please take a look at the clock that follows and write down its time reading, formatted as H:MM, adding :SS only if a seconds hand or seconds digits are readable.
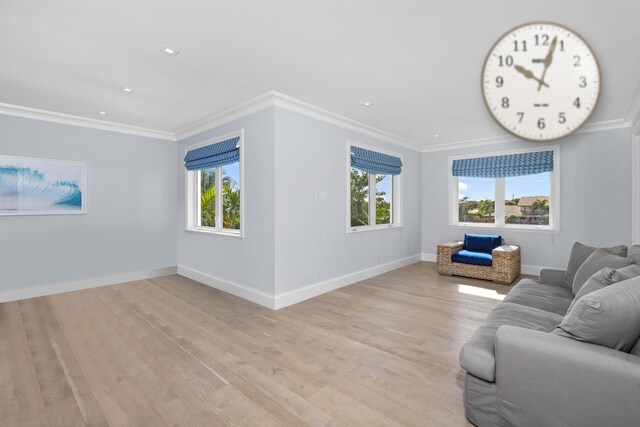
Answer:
10:03
